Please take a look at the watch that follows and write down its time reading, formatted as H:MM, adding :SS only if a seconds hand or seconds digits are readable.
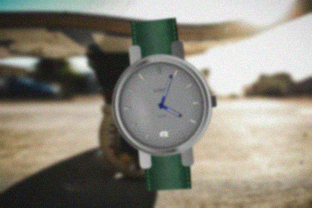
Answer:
4:04
